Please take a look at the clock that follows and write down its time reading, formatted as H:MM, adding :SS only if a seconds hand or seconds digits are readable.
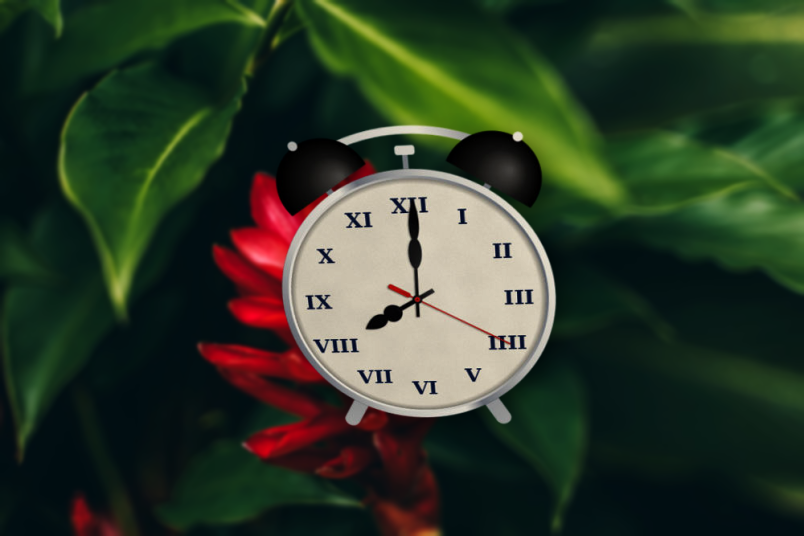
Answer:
8:00:20
